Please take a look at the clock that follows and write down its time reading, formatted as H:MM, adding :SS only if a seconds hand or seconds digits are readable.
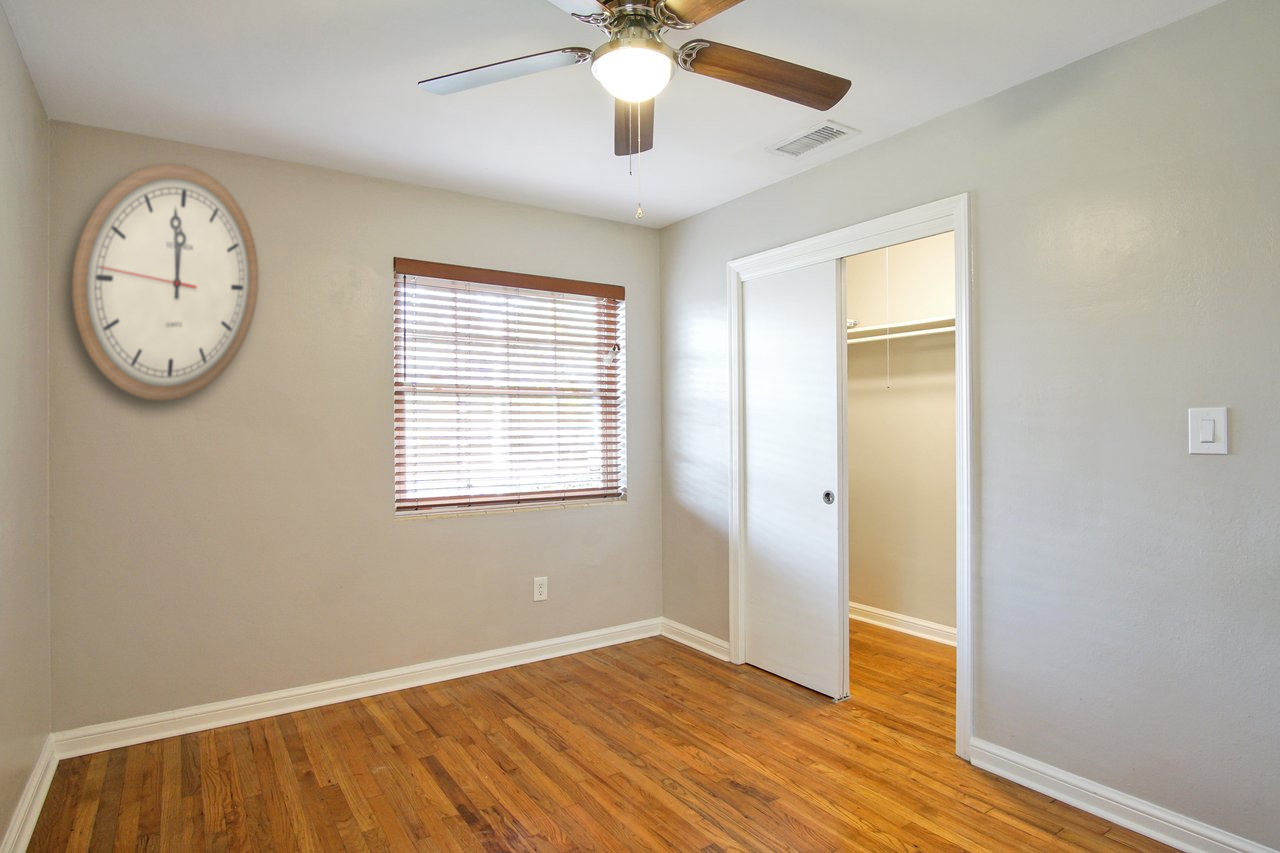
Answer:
11:58:46
